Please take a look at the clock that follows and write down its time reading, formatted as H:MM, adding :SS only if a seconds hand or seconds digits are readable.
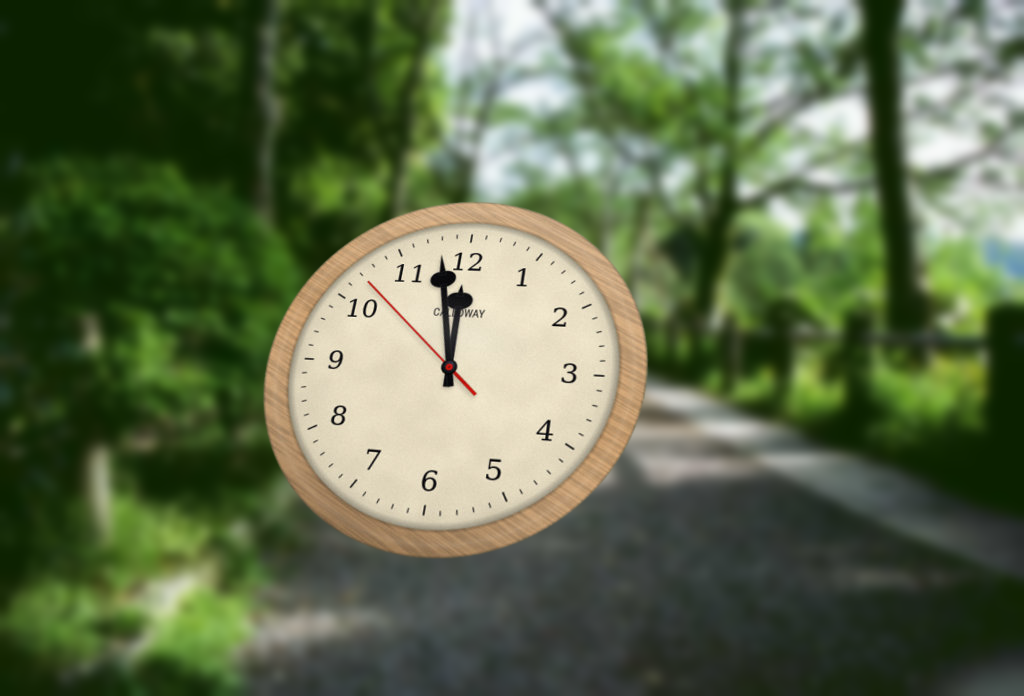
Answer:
11:57:52
